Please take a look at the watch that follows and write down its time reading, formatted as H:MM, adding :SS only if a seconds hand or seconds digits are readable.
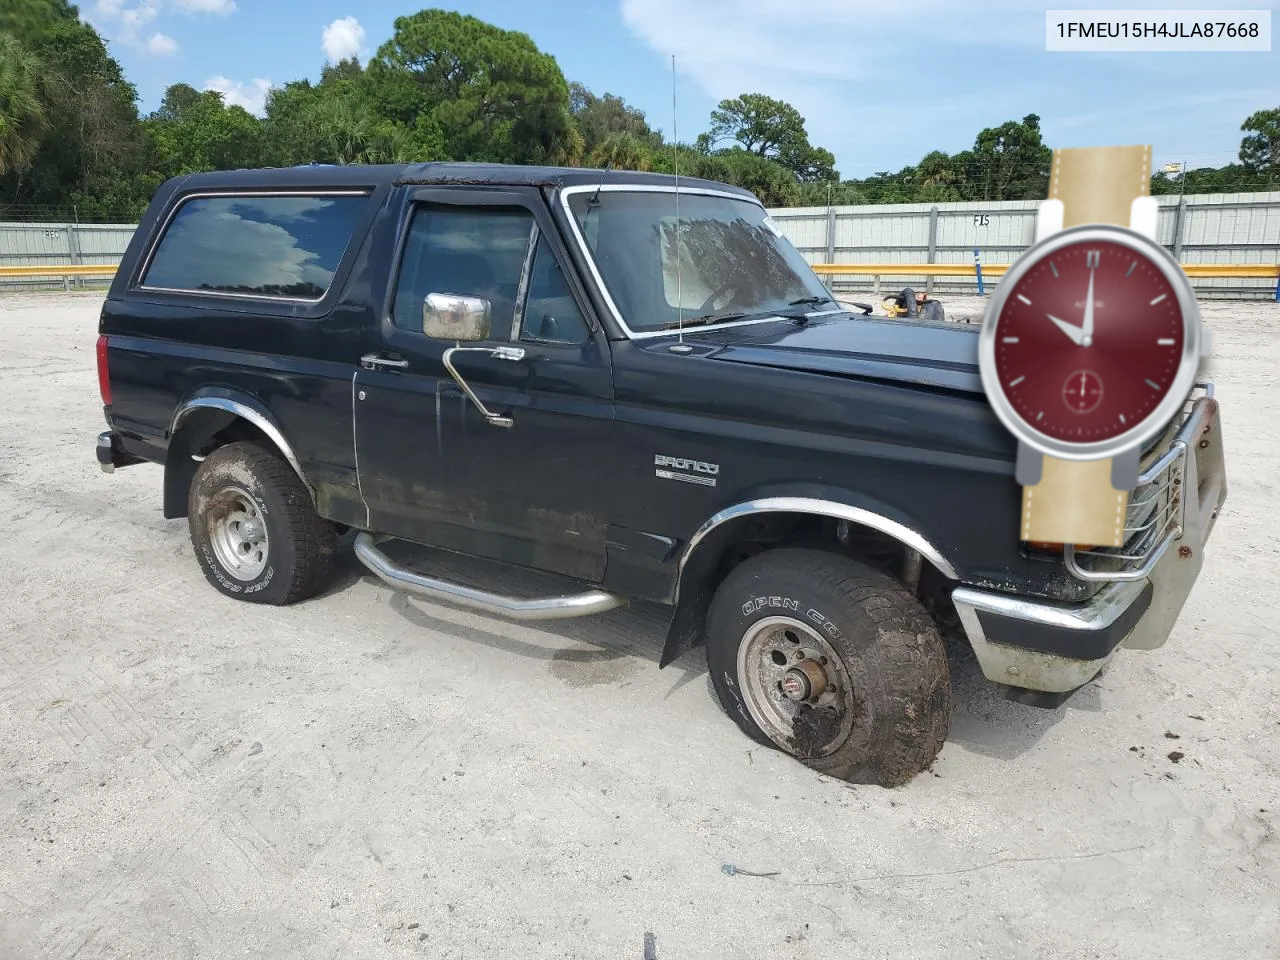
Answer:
10:00
